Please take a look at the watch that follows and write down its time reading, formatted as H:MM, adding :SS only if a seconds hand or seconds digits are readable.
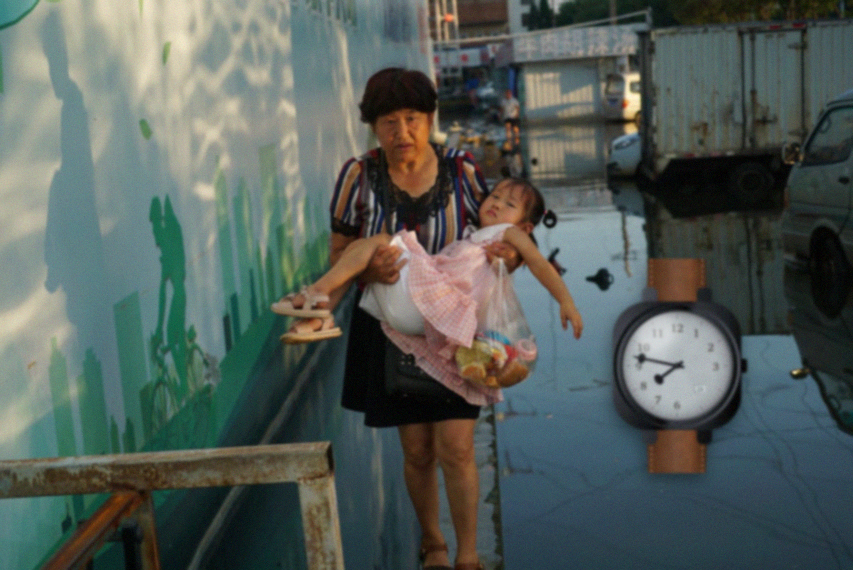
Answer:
7:47
